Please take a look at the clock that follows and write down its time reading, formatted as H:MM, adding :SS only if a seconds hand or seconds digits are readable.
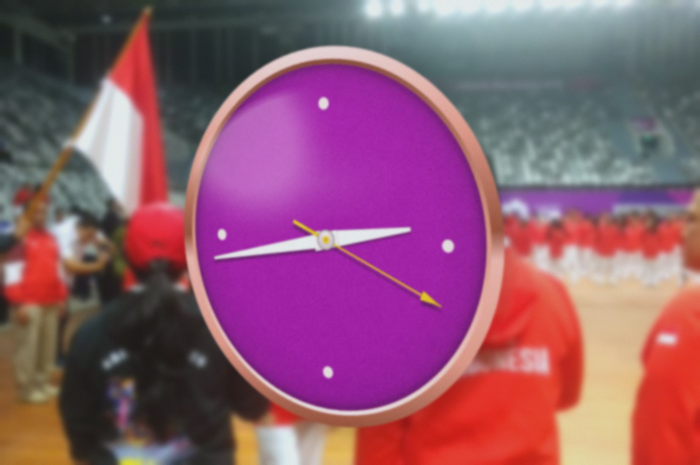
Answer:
2:43:19
